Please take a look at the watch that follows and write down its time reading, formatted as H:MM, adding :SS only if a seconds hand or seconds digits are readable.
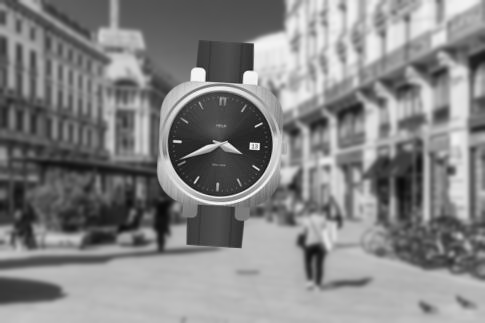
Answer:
3:41
